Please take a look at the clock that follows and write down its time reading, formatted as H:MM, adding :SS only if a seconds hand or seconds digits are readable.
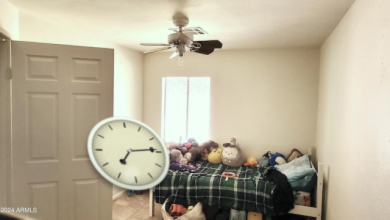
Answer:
7:14
